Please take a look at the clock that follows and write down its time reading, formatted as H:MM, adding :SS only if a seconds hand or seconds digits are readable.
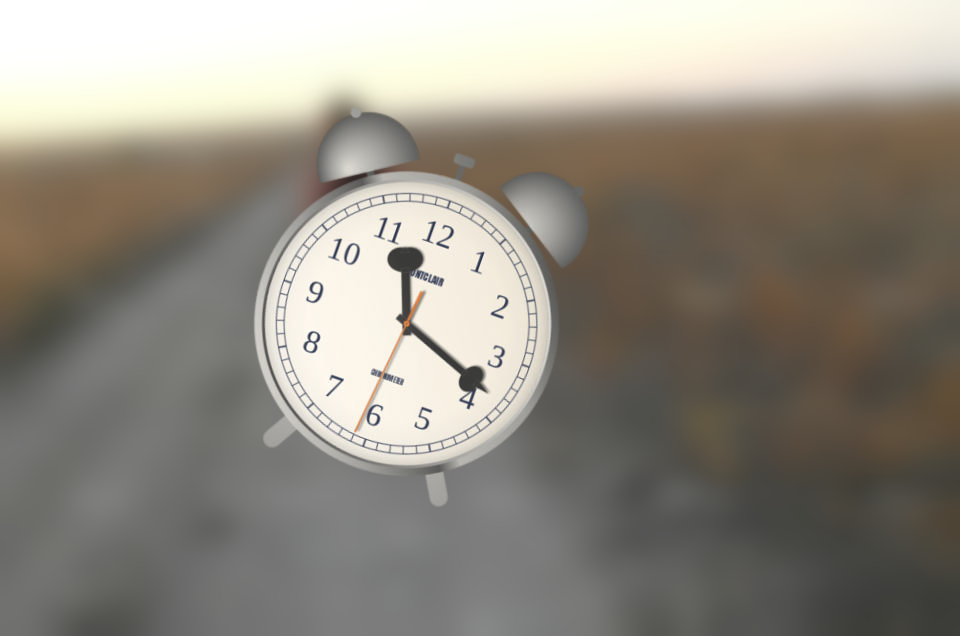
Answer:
11:18:31
